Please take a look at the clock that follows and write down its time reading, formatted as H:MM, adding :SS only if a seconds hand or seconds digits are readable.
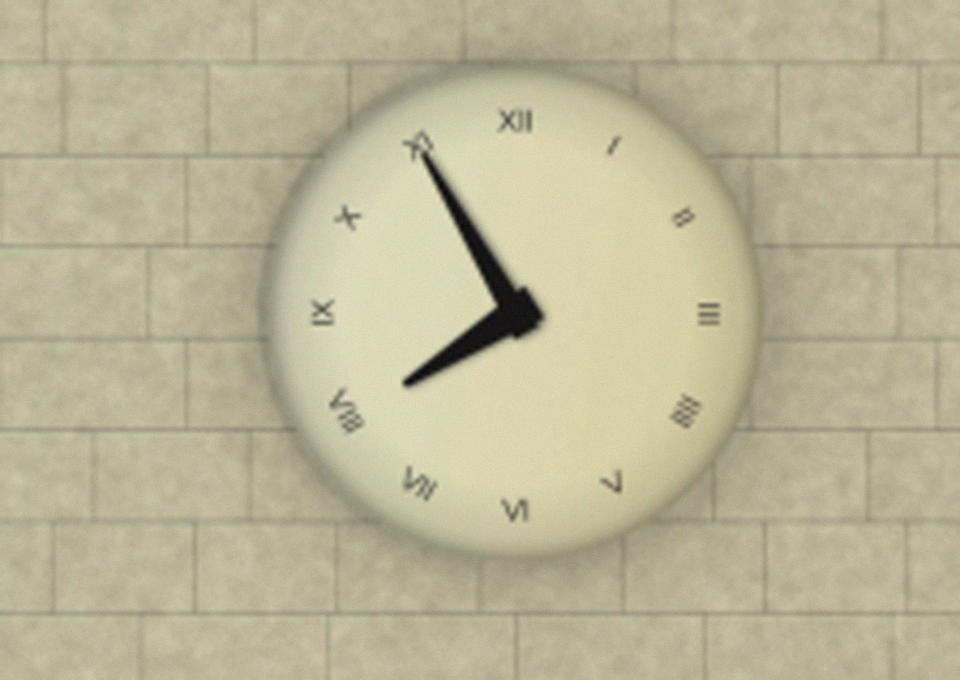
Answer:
7:55
